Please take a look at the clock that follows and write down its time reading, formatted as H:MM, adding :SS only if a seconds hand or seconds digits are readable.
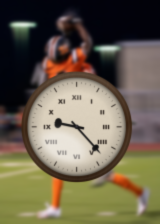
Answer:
9:23
